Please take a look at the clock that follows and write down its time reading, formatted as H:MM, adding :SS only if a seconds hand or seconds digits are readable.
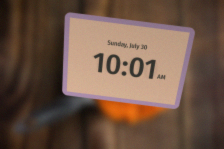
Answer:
10:01
